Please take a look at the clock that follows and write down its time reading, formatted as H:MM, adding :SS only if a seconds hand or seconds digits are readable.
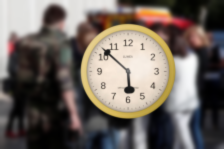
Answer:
5:52
